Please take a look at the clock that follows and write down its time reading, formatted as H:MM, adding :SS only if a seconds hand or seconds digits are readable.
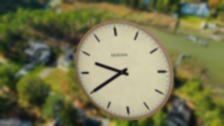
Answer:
9:40
